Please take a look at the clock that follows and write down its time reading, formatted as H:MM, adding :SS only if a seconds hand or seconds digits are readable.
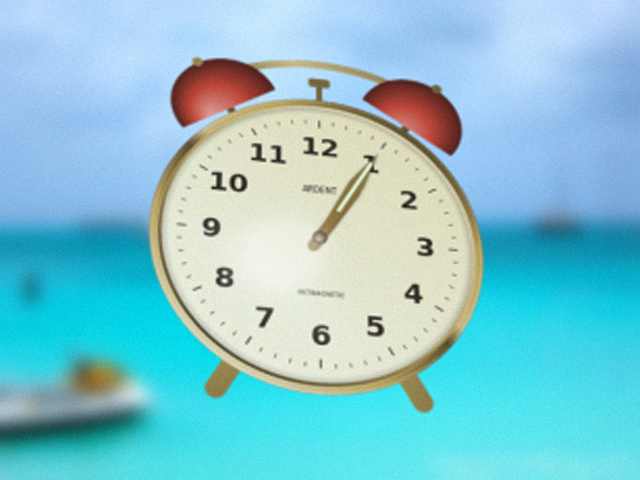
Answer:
1:05
